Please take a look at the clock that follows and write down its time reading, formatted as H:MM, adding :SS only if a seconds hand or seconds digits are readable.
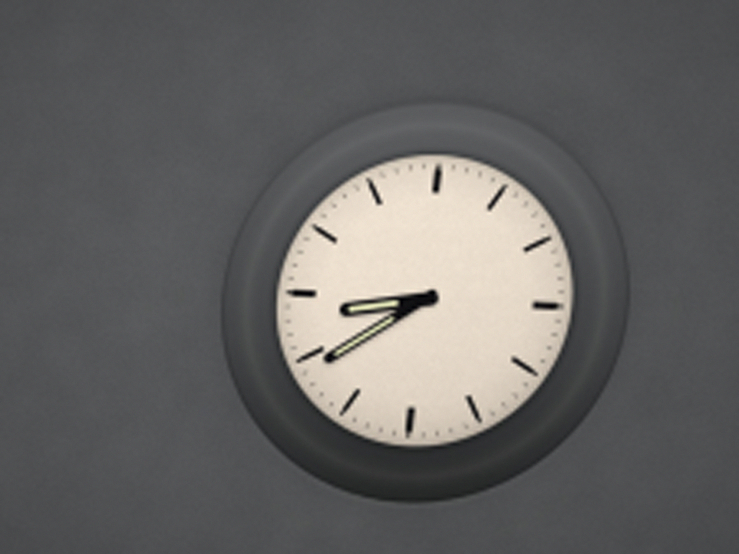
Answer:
8:39
